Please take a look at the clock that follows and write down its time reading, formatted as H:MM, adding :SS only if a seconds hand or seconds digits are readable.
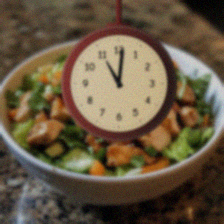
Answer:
11:01
